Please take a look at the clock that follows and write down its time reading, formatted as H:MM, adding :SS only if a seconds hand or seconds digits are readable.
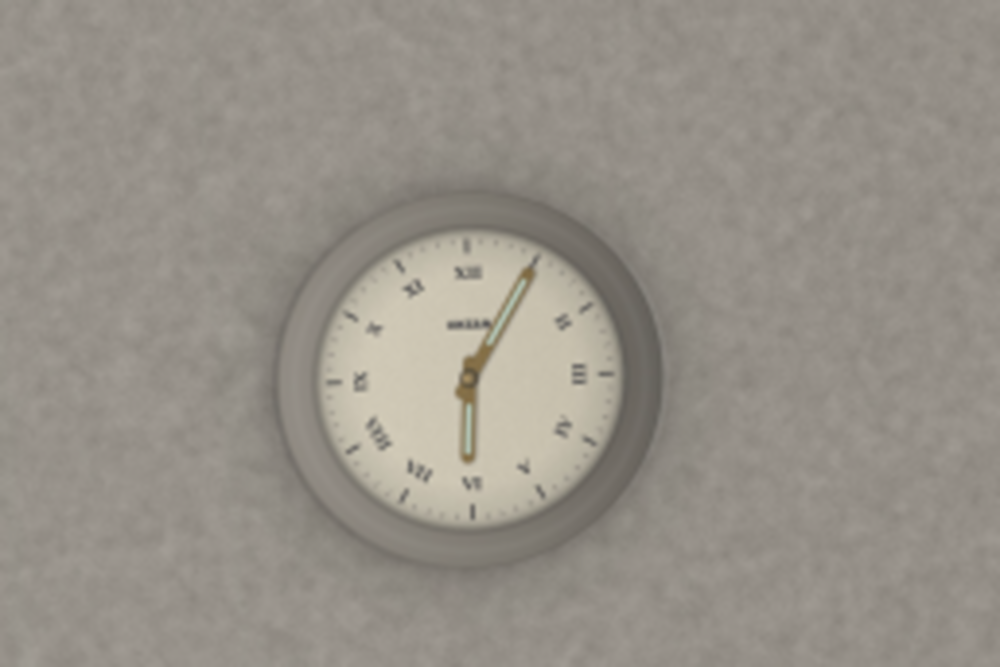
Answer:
6:05
